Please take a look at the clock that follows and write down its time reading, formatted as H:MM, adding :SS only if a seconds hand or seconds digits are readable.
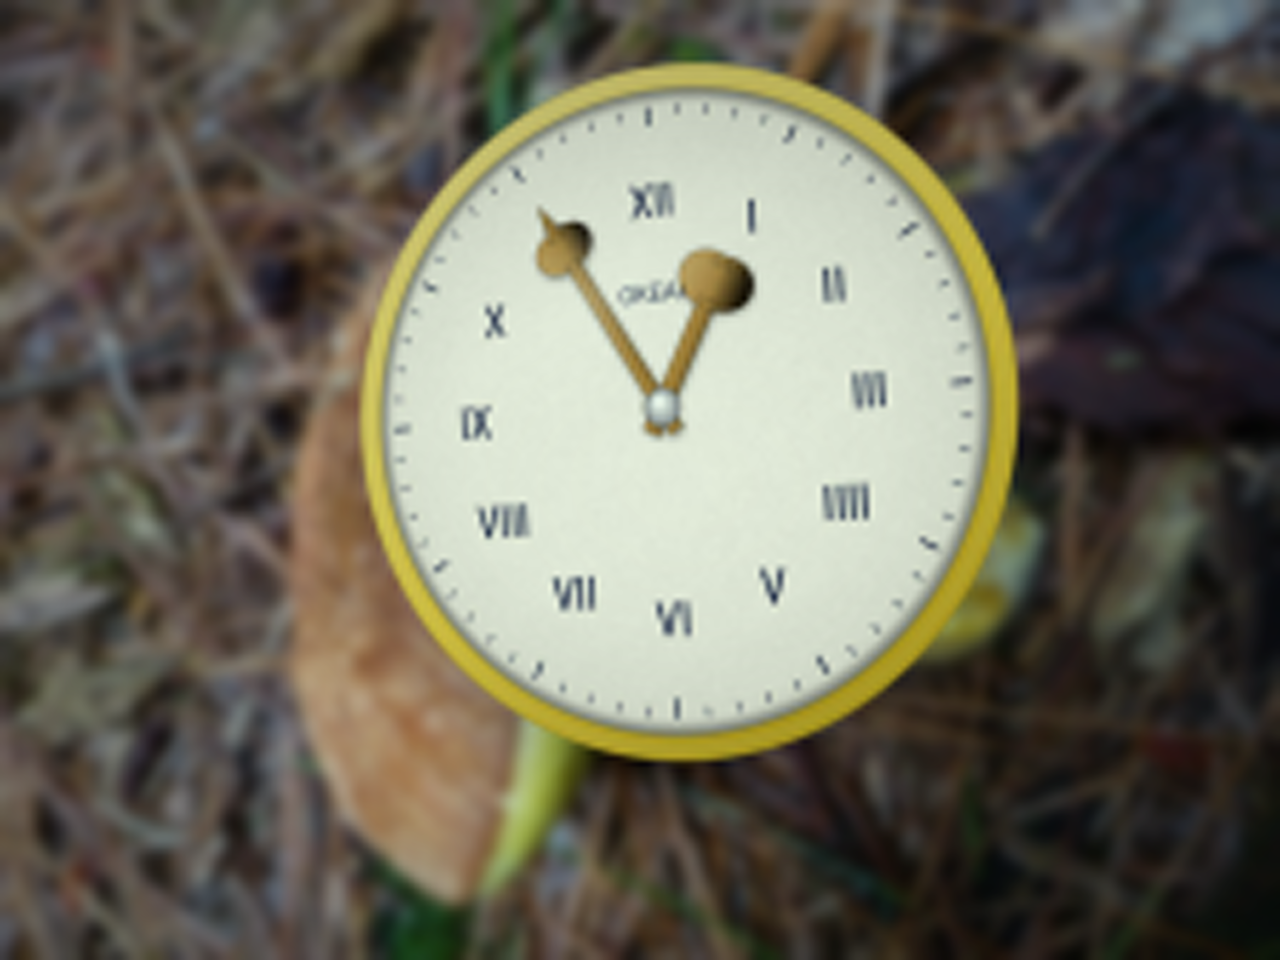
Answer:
12:55
